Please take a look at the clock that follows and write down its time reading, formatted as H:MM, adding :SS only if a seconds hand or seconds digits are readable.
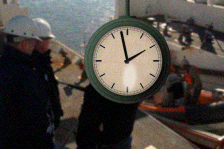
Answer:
1:58
